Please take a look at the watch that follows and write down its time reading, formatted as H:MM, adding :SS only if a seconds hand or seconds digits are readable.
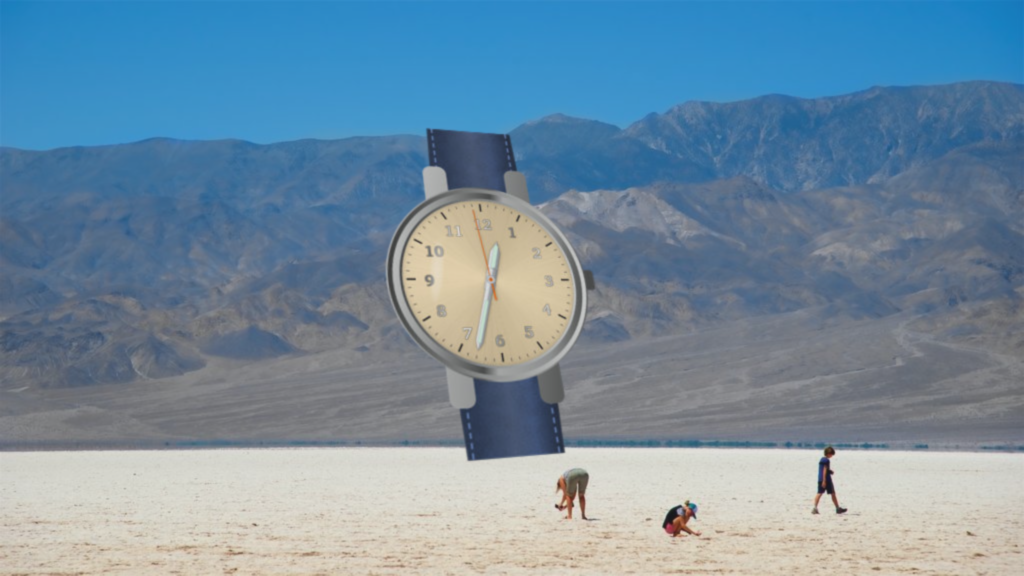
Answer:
12:32:59
